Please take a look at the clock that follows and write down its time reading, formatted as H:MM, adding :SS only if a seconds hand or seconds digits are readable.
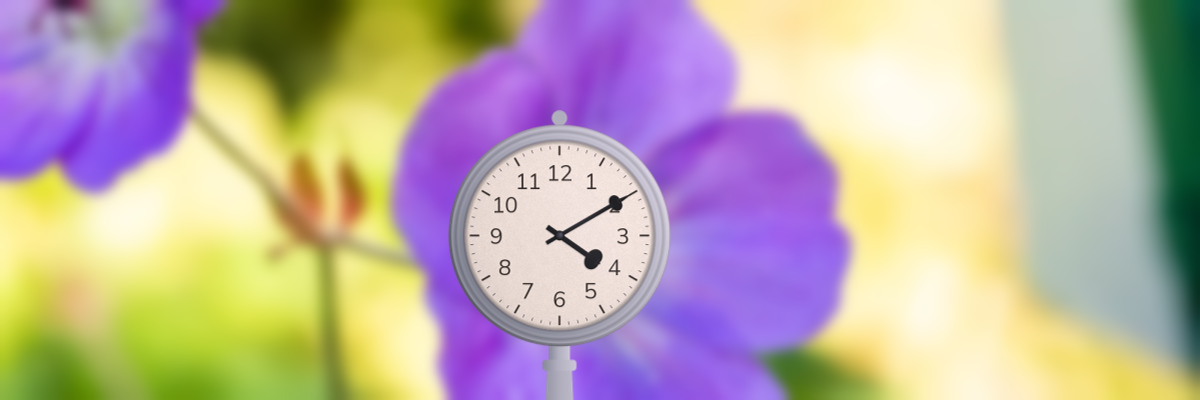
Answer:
4:10
